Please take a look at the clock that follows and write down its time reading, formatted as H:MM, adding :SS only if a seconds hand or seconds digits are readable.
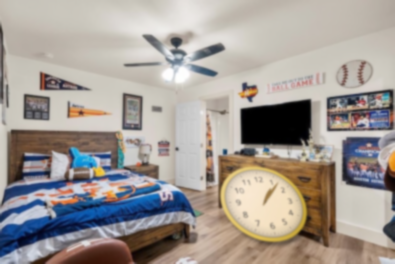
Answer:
1:07
